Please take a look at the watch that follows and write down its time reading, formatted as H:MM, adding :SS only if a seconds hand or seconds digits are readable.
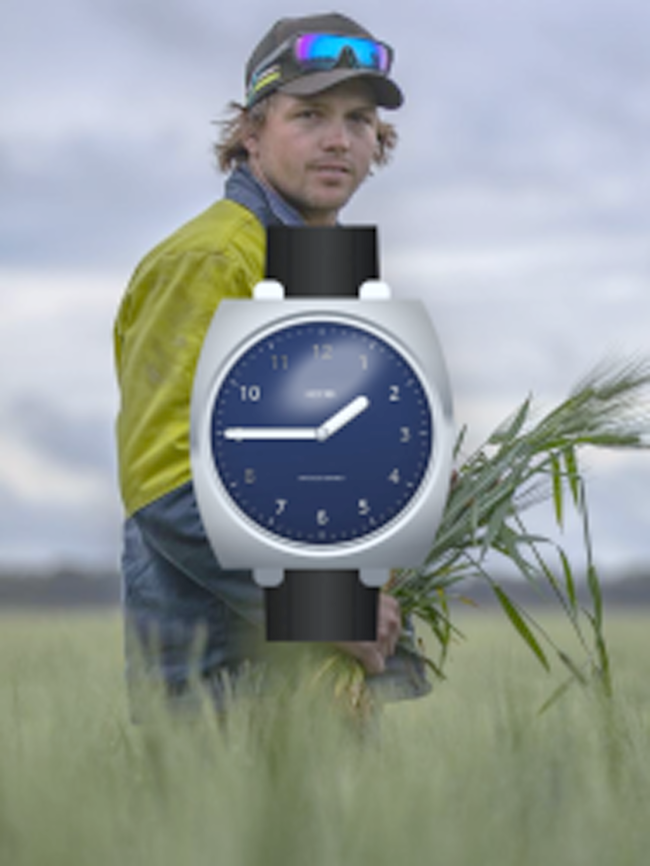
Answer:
1:45
